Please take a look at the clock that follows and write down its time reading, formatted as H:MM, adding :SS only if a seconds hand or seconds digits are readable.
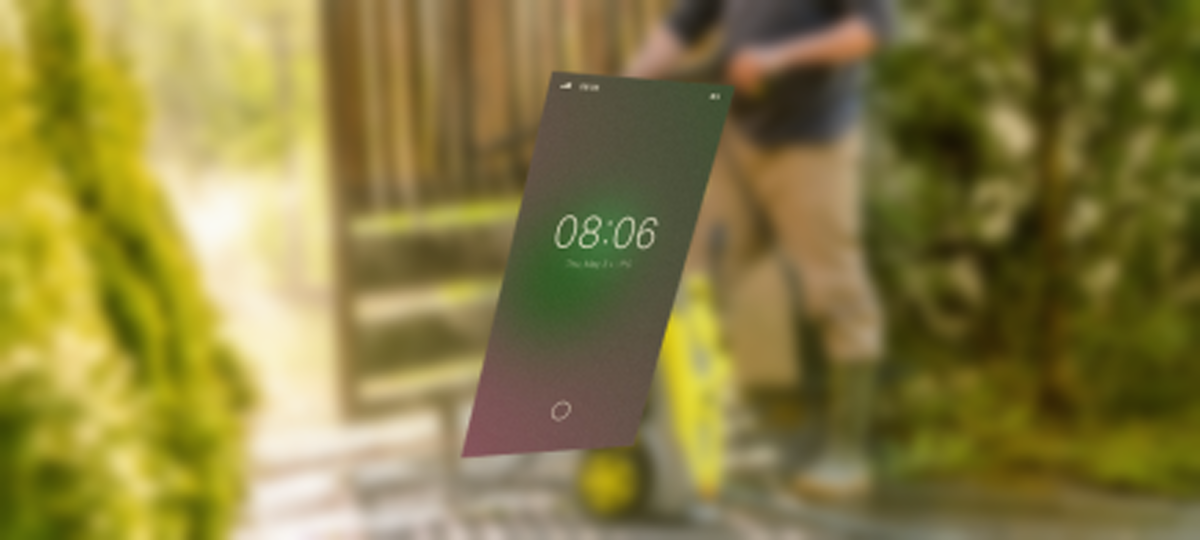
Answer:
8:06
